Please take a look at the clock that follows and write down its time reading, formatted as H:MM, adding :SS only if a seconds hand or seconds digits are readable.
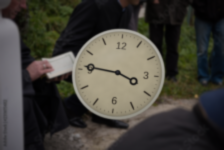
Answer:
3:46
